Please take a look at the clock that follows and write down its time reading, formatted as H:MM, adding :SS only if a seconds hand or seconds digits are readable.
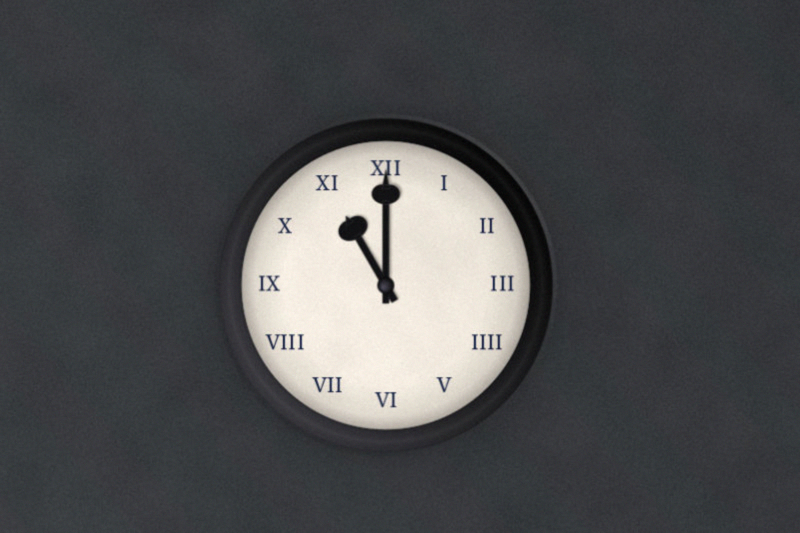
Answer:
11:00
